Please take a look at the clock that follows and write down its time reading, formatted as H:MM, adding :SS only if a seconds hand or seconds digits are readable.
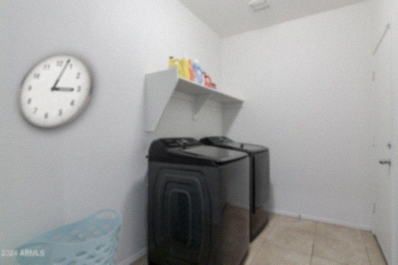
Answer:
3:03
